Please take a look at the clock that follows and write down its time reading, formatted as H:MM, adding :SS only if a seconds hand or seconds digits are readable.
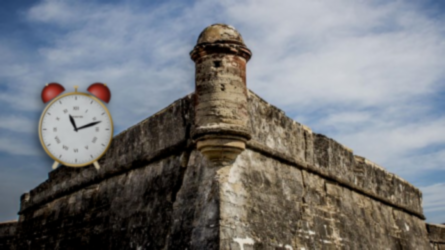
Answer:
11:12
